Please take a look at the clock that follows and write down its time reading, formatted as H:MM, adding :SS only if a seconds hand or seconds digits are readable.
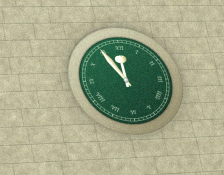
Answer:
11:55
